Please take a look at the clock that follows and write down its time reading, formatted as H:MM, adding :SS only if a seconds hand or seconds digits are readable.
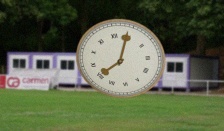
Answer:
8:04
